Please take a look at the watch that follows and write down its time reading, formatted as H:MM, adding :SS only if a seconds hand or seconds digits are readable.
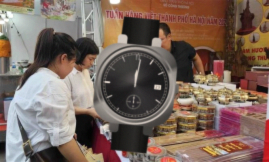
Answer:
12:01
